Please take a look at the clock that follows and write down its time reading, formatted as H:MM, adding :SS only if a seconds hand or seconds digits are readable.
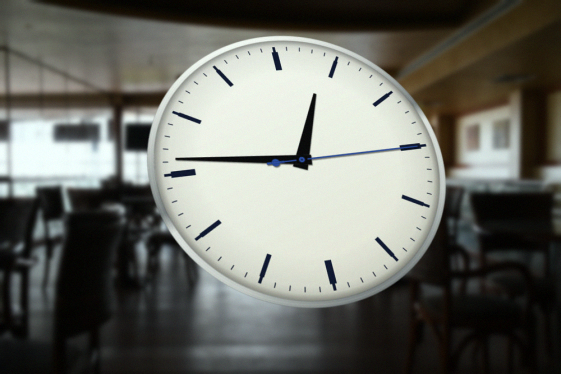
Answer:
12:46:15
